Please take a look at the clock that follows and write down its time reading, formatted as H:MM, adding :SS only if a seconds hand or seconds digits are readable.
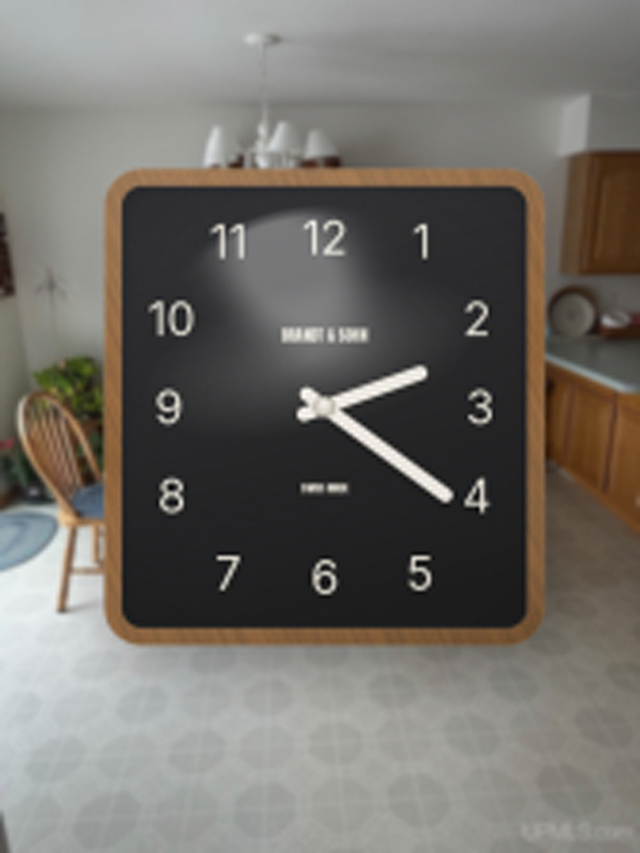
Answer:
2:21
